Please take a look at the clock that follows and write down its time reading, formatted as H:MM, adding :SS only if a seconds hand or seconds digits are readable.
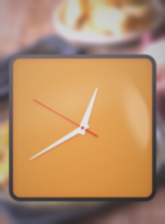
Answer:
12:39:50
